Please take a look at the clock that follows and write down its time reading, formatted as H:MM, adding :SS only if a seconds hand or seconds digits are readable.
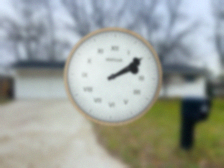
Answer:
2:09
